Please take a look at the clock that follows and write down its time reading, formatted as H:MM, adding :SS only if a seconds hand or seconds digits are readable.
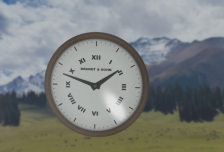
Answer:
1:48
